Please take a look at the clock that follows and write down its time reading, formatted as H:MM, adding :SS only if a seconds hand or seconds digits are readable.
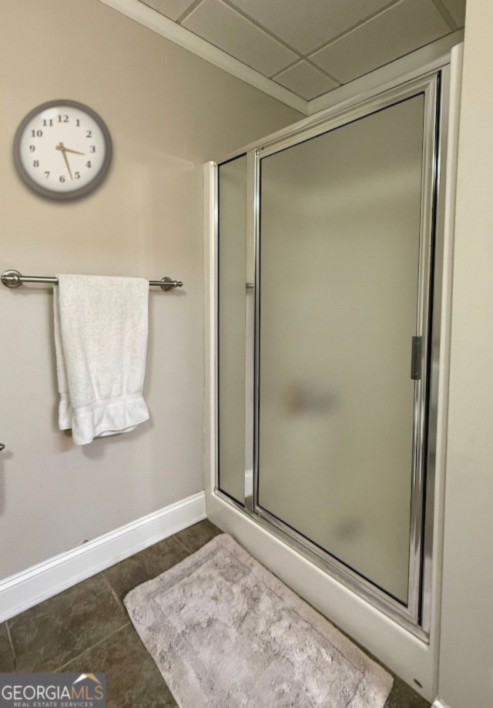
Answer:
3:27
